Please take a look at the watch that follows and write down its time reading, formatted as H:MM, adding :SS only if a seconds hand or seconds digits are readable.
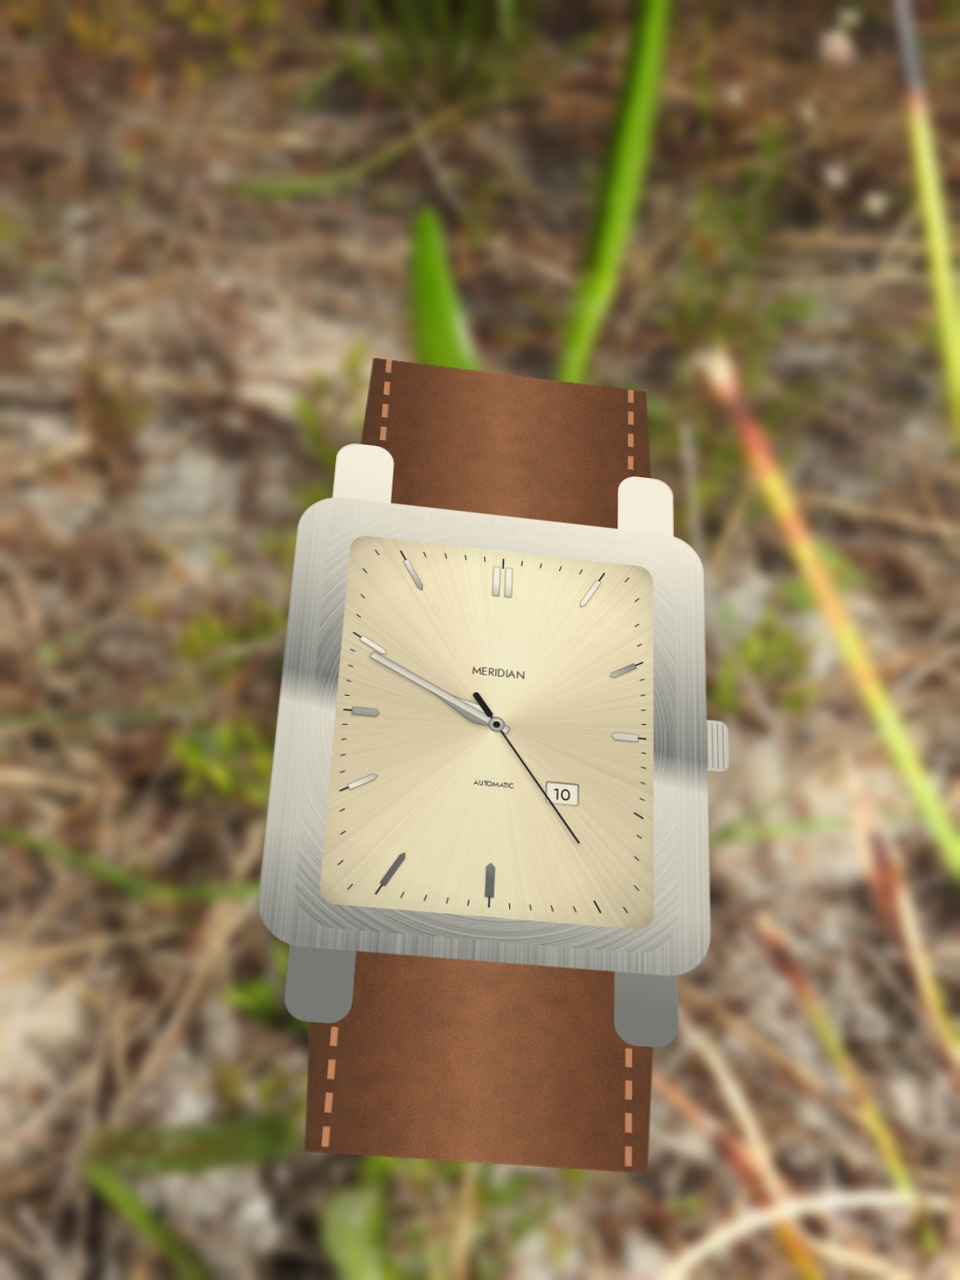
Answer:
9:49:24
